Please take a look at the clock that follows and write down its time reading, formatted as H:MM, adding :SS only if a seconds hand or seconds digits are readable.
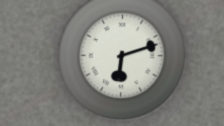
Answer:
6:12
